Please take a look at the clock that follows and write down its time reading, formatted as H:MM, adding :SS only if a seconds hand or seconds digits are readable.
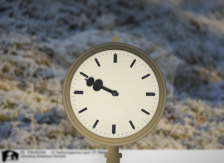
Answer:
9:49
